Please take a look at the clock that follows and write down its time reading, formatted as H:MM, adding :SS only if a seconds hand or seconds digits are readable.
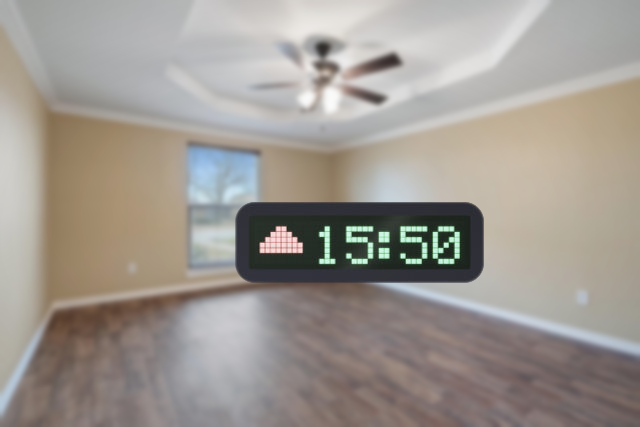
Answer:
15:50
